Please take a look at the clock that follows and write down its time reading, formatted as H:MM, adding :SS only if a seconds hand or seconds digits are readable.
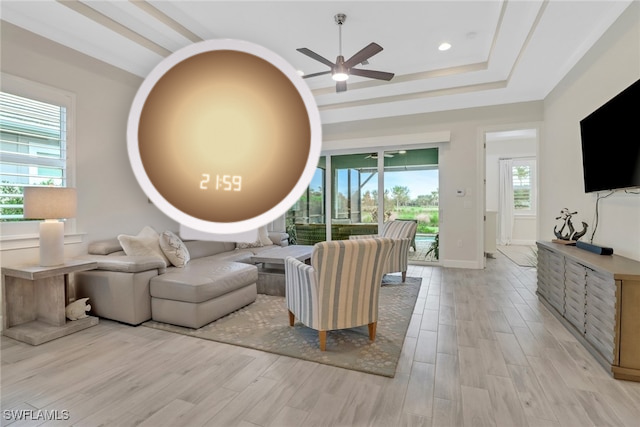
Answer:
21:59
